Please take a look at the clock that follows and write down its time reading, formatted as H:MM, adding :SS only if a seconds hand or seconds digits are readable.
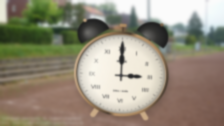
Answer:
3:00
